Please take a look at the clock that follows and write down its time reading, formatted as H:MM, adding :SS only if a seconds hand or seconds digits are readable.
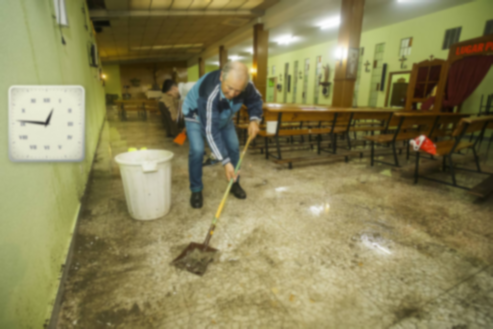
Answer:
12:46
